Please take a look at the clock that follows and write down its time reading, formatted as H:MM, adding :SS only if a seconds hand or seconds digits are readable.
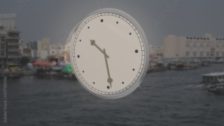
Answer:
10:29
